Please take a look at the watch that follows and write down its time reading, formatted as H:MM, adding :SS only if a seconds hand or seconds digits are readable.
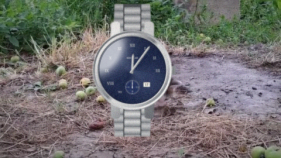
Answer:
12:06
